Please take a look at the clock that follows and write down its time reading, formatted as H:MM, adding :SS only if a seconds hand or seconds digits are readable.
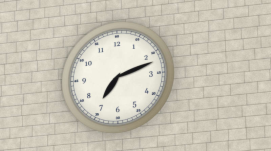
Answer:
7:12
